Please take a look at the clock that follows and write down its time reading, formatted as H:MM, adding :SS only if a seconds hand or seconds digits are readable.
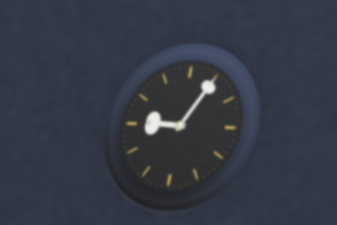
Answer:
9:05
